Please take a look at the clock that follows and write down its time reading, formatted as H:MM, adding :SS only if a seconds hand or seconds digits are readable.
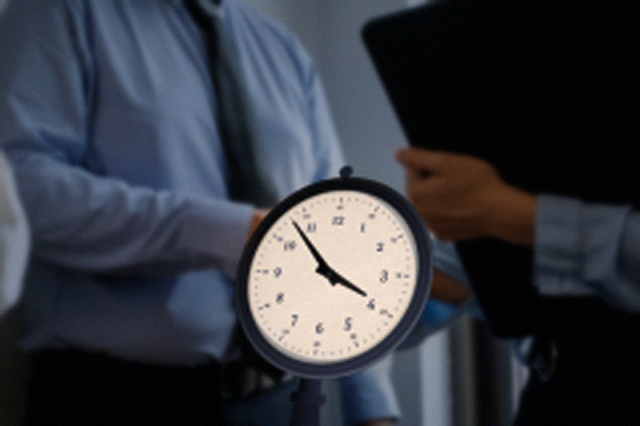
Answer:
3:53
